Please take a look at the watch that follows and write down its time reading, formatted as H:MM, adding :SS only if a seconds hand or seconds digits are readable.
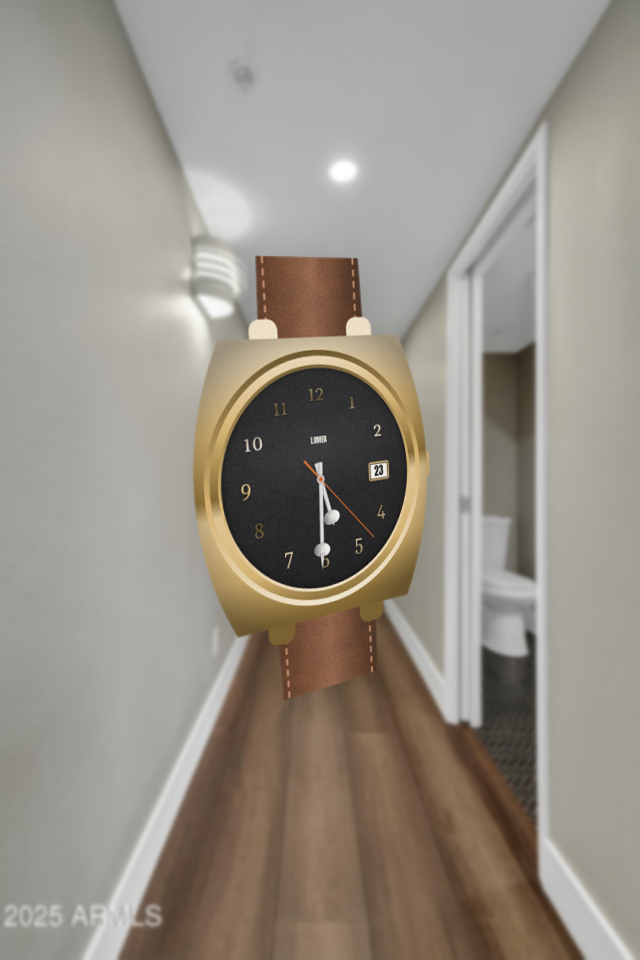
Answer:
5:30:23
